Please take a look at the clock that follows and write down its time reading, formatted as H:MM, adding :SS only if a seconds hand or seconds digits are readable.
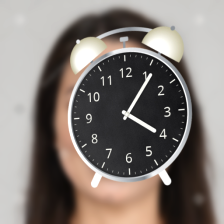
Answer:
4:06
